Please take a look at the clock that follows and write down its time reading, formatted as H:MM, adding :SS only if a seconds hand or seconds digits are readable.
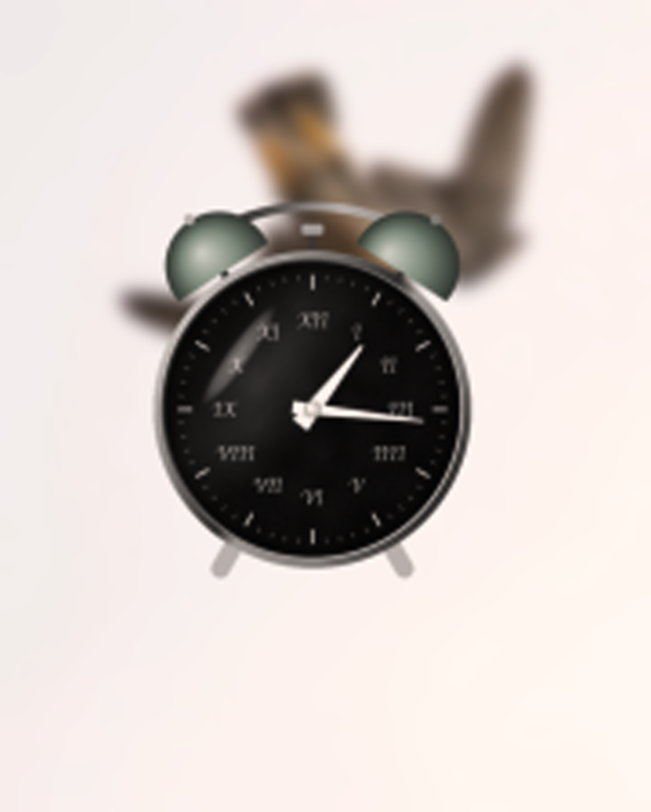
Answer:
1:16
